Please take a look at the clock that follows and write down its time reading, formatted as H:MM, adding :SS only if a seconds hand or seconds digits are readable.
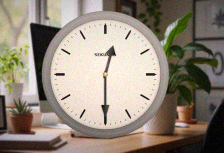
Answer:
12:30
